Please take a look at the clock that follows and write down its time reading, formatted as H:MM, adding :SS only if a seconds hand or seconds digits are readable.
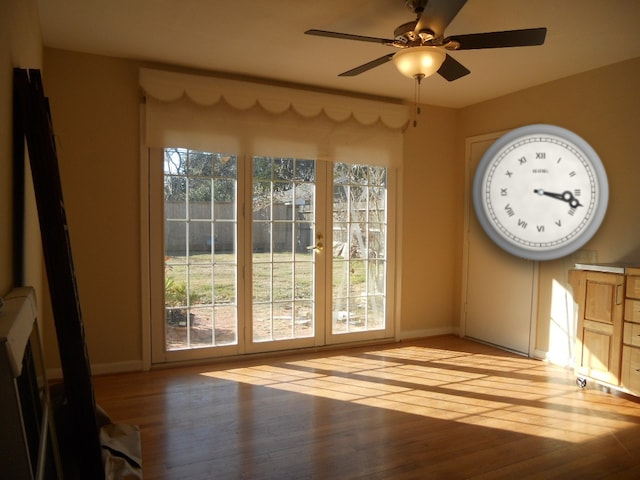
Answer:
3:18
